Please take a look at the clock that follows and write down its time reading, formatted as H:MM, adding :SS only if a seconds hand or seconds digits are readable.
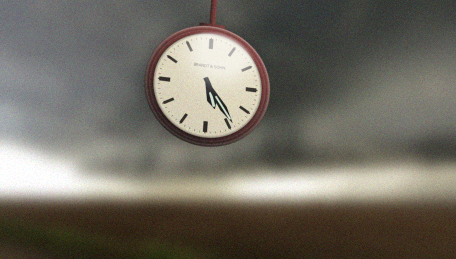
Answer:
5:24
